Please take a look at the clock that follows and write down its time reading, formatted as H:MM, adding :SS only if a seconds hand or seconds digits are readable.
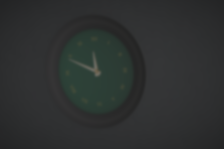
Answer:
11:49
